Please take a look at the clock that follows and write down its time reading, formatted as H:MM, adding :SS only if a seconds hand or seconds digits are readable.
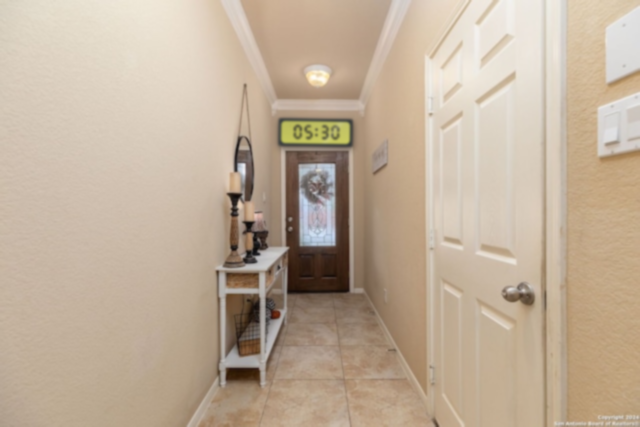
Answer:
5:30
